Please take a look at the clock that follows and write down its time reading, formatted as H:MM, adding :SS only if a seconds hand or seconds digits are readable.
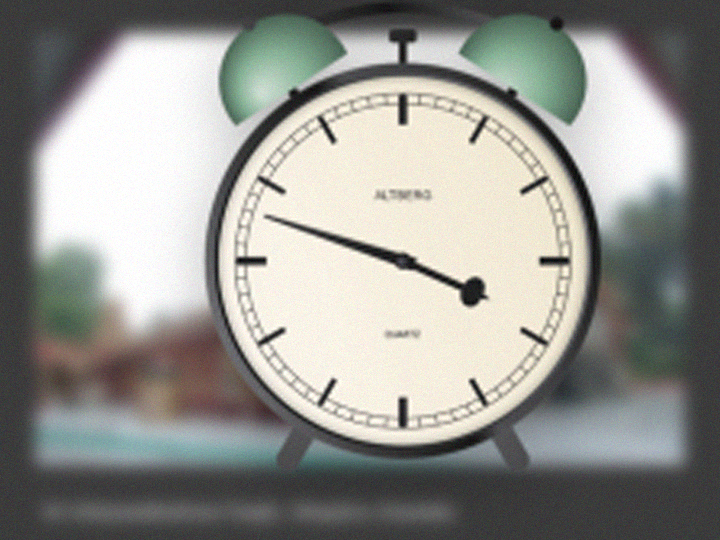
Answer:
3:48
